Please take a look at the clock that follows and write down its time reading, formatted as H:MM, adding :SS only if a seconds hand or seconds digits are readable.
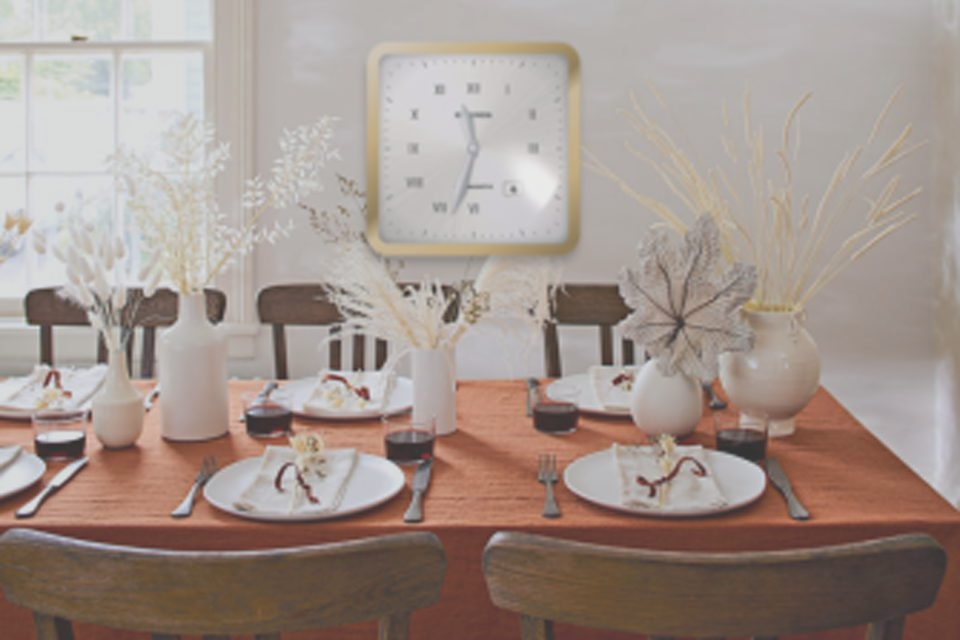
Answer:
11:33
